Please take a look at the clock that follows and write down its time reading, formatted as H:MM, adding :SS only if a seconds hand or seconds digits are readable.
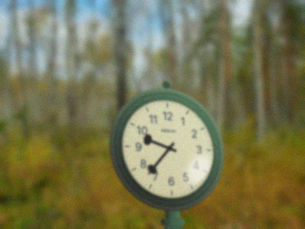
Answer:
9:37
